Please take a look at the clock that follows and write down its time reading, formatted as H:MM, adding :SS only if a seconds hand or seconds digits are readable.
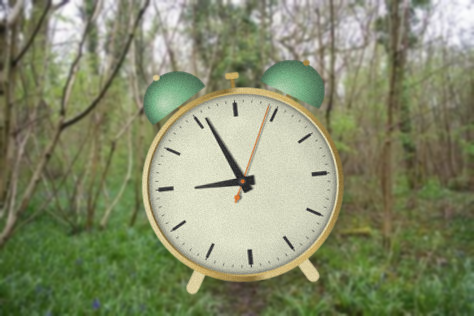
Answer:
8:56:04
